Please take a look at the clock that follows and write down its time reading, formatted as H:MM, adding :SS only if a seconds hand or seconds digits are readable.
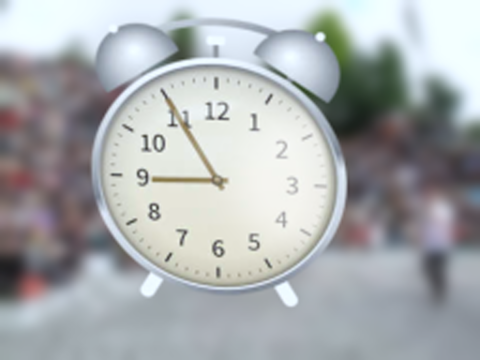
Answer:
8:55
